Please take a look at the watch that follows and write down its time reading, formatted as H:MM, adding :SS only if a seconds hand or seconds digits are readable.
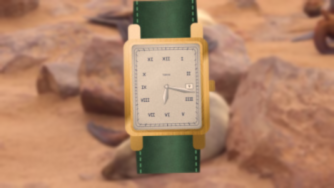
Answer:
6:17
